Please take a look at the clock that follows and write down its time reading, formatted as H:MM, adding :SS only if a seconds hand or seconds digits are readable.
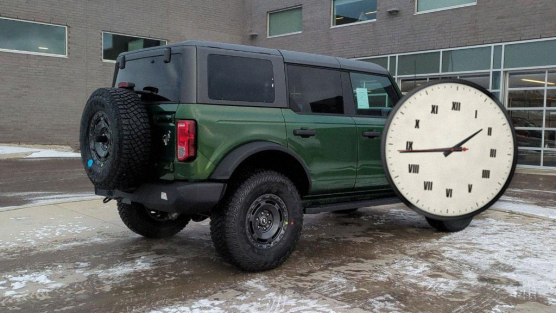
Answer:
1:43:44
